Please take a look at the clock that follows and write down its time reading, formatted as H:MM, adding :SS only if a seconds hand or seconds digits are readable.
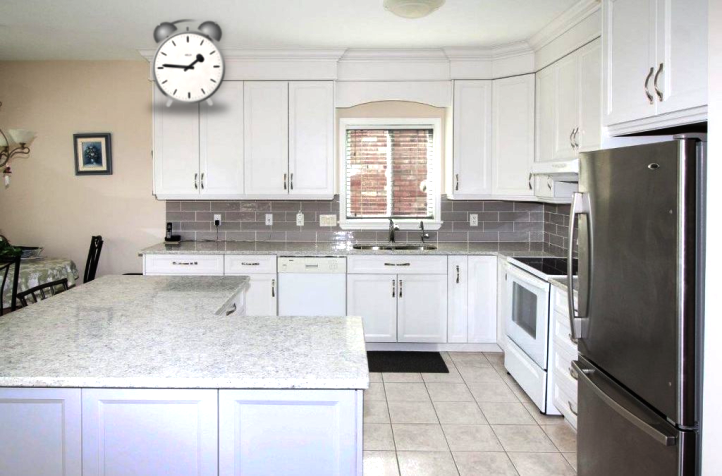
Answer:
1:46
